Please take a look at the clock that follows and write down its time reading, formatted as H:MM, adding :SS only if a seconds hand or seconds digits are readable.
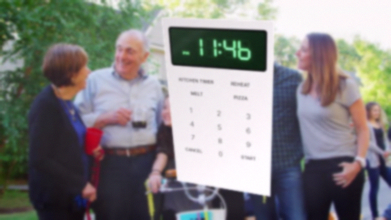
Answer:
11:46
